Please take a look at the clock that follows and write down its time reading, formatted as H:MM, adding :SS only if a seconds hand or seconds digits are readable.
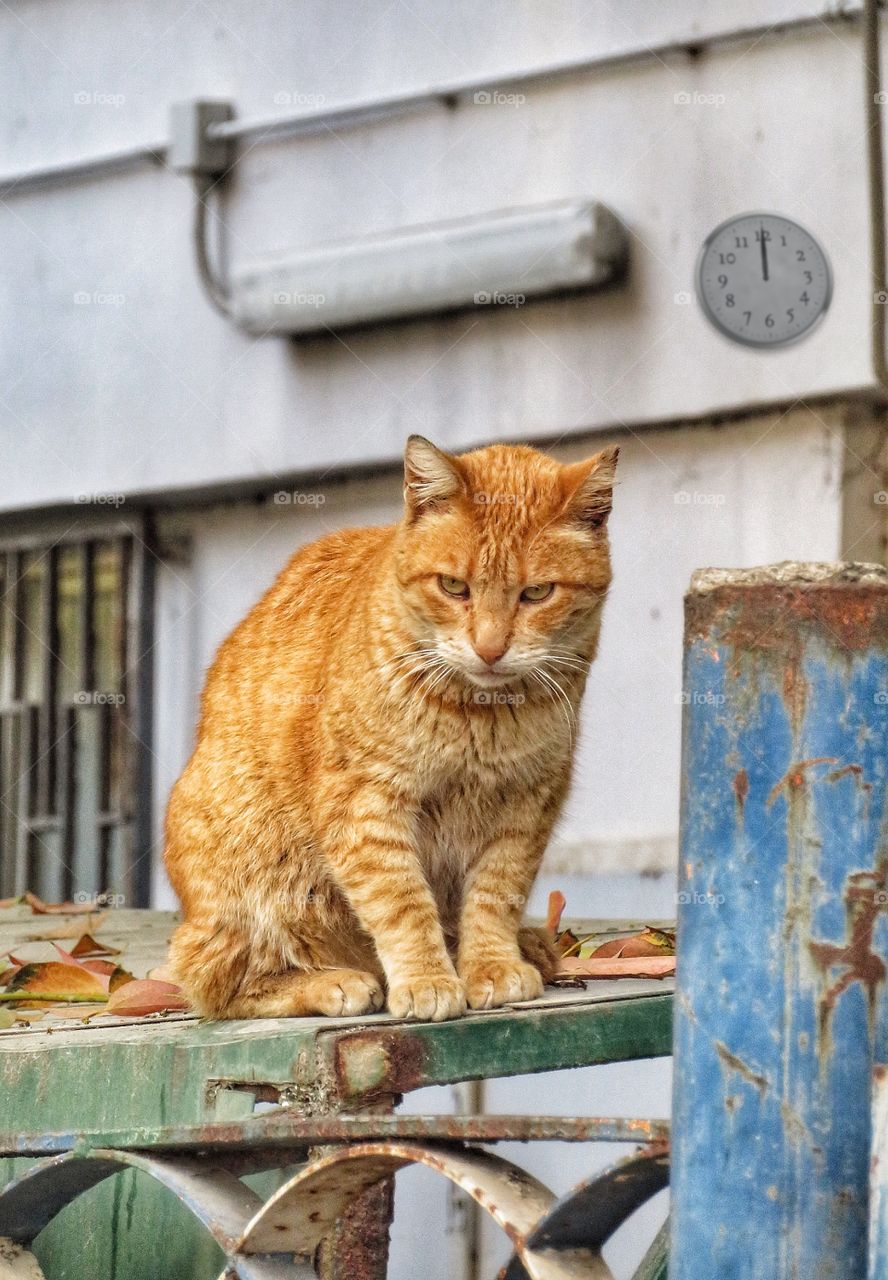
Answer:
12:00
